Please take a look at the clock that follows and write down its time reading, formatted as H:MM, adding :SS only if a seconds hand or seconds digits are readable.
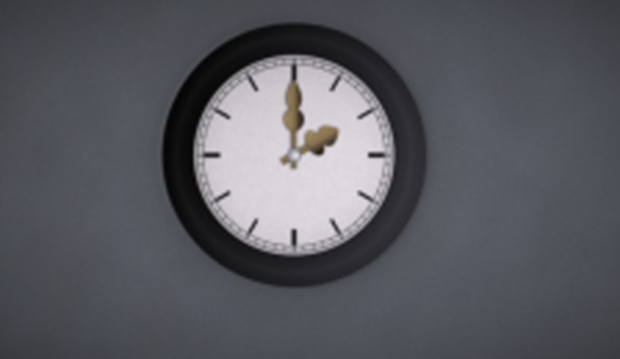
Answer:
2:00
